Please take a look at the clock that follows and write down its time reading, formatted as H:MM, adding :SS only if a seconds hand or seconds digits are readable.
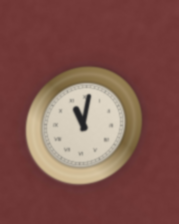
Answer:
11:01
